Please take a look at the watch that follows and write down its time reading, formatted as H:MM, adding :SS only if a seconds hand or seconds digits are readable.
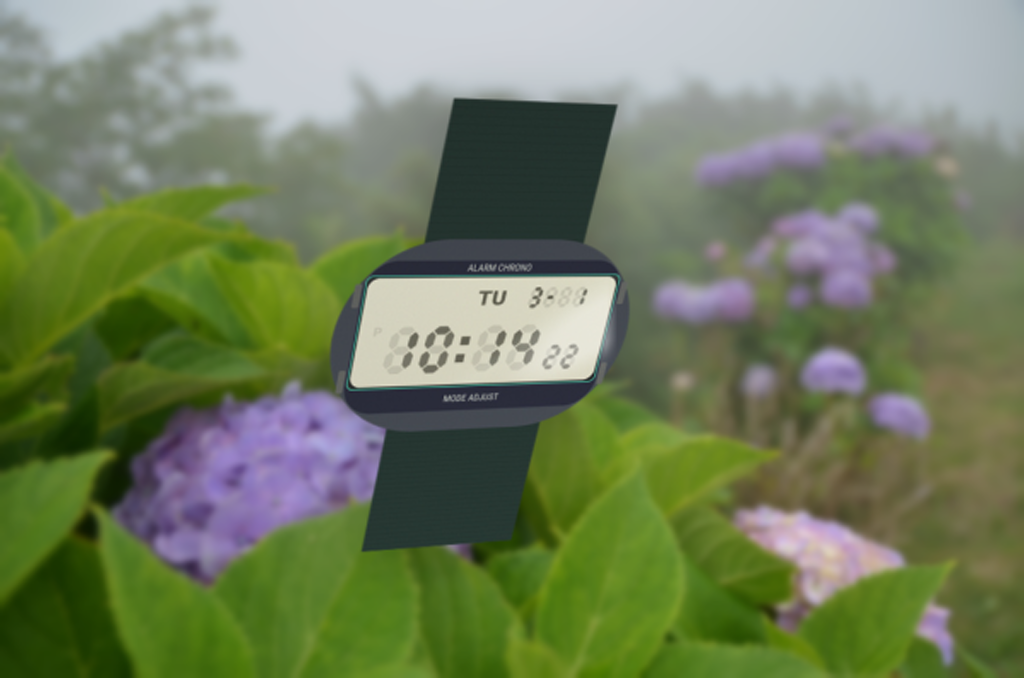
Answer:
10:14:22
